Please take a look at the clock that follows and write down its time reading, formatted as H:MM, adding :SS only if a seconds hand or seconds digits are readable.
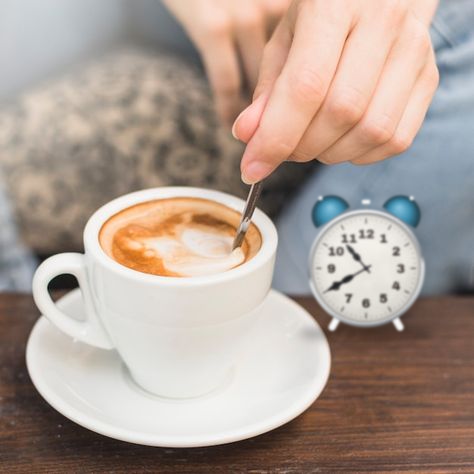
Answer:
10:40
